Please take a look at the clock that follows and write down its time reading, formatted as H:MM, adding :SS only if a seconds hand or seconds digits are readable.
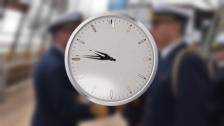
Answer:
9:46
